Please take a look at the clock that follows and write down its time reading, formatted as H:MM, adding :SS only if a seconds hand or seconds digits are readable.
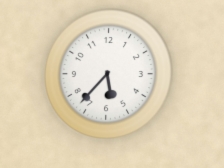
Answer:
5:37
